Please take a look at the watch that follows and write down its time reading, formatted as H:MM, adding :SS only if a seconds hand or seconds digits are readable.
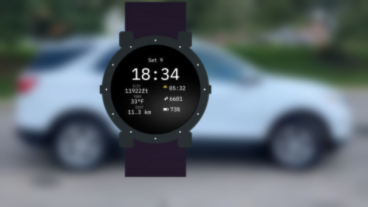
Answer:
18:34
